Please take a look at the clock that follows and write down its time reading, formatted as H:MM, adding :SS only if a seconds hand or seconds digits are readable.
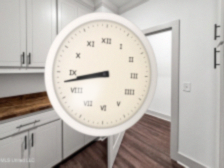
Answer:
8:43
